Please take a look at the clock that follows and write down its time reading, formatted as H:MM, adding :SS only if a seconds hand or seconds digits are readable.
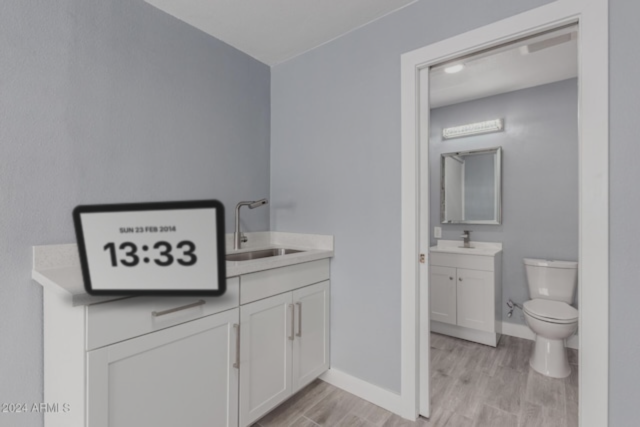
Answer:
13:33
